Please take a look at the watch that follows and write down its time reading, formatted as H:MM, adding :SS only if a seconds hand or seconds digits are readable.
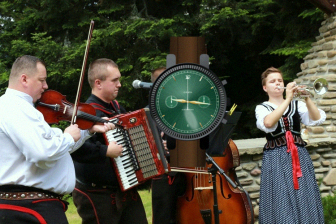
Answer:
9:16
